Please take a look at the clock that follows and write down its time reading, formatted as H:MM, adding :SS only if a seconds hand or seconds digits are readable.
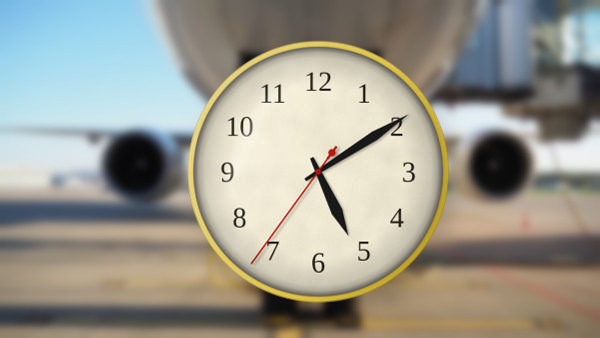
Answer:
5:09:36
